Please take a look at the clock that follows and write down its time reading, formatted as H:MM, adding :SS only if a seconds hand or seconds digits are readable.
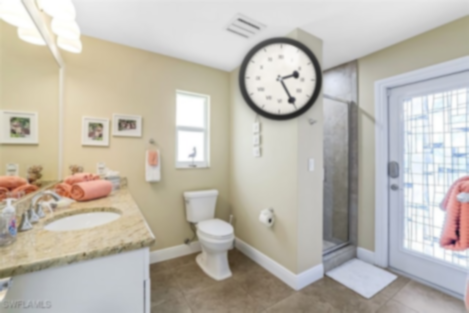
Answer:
2:25
